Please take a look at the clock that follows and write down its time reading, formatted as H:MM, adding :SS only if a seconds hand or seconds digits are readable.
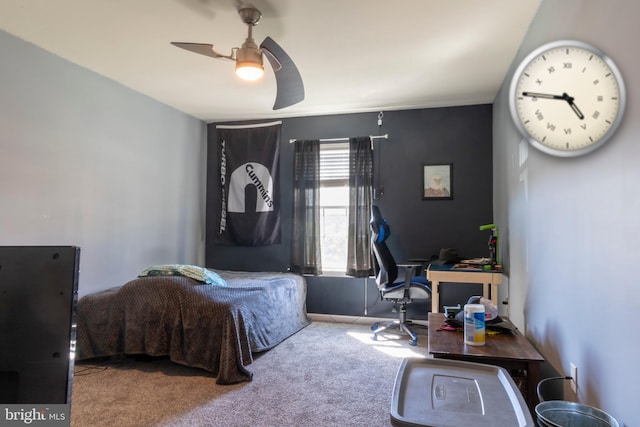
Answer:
4:46
